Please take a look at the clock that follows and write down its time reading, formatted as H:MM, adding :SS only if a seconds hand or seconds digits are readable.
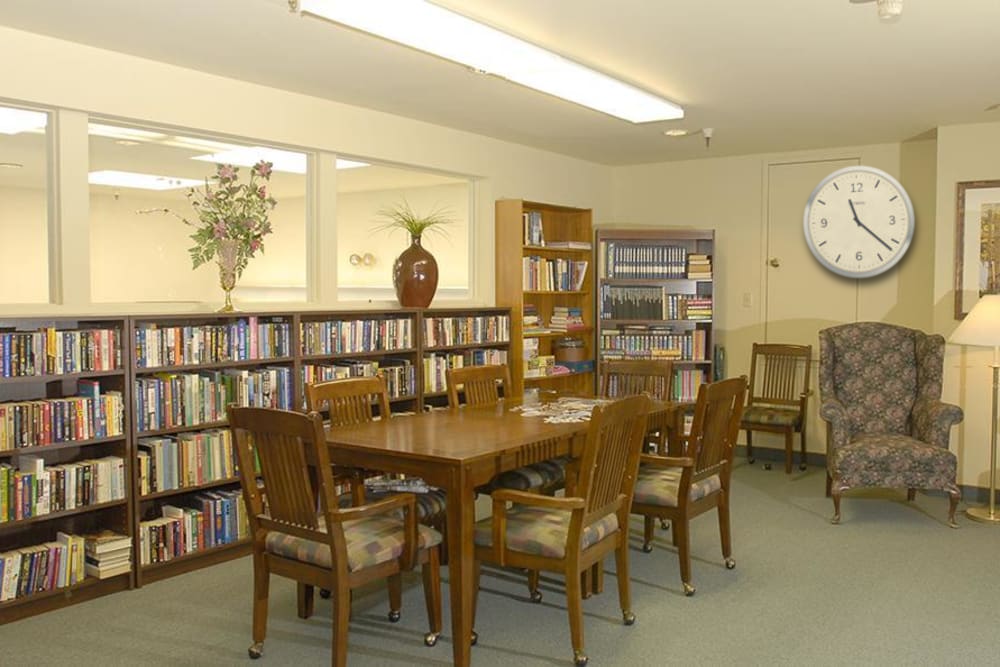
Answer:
11:22
